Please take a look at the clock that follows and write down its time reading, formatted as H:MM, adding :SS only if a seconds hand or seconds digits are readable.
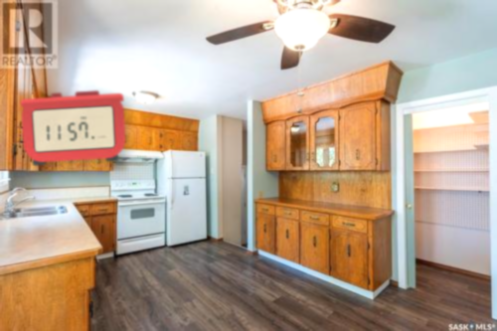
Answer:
11:57
